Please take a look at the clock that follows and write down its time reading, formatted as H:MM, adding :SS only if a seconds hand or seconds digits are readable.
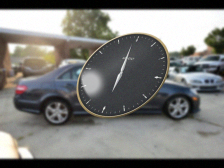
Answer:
5:59
